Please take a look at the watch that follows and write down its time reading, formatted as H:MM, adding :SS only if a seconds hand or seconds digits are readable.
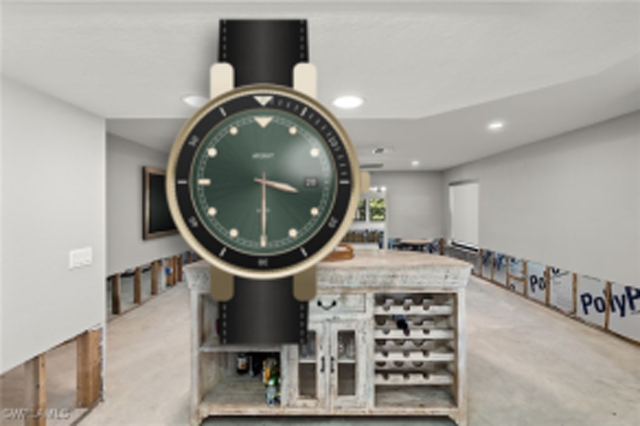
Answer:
3:30
